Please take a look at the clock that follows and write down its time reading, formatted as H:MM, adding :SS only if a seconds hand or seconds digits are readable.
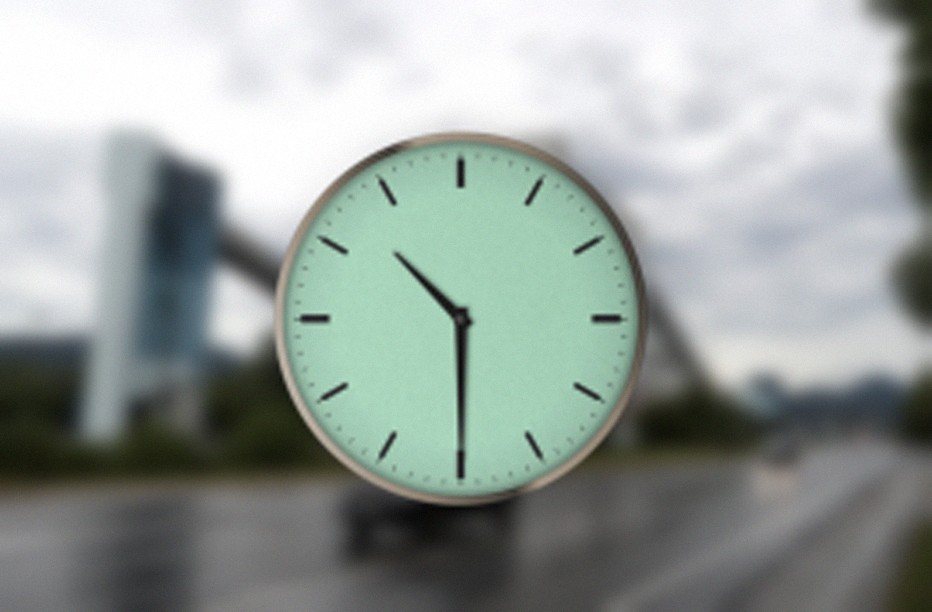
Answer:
10:30
